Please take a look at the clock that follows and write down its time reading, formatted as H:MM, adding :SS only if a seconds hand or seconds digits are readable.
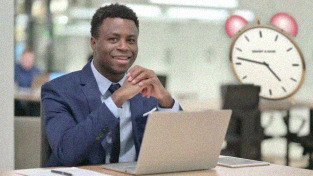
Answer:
4:47
